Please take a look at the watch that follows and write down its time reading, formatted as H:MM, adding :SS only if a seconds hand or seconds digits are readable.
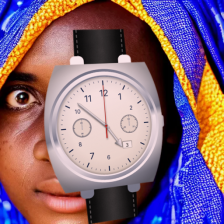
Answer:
4:52
